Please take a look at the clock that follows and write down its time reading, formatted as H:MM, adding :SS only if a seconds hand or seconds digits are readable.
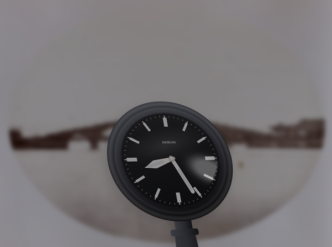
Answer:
8:26
